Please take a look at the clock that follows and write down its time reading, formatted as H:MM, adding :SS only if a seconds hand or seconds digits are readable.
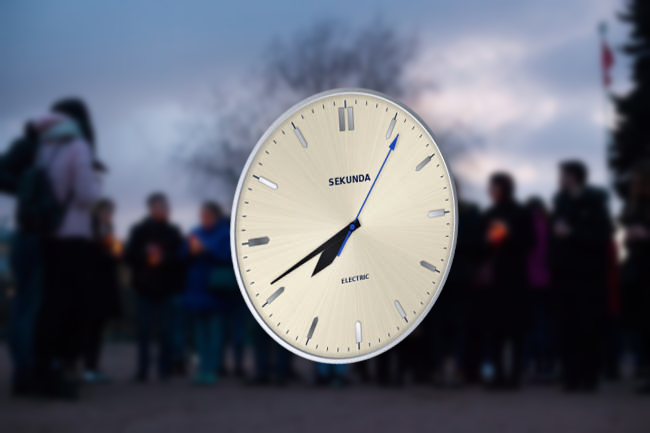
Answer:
7:41:06
